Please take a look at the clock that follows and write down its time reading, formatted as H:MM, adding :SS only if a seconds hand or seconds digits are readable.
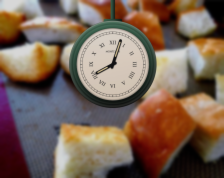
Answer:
8:03
